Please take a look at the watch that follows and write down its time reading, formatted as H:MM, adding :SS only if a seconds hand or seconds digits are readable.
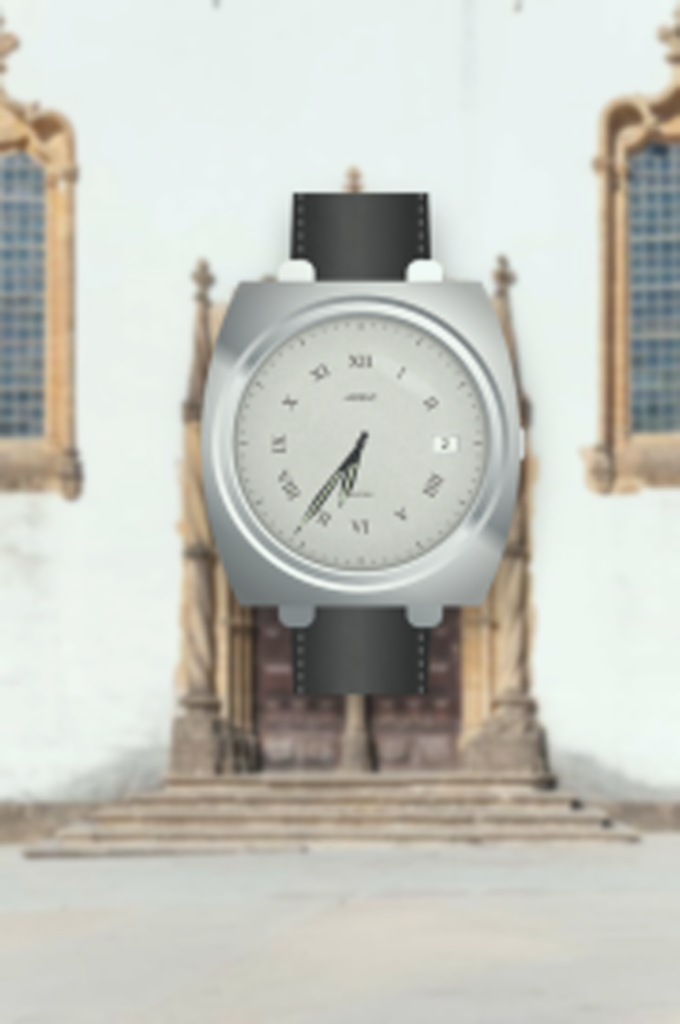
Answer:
6:36
